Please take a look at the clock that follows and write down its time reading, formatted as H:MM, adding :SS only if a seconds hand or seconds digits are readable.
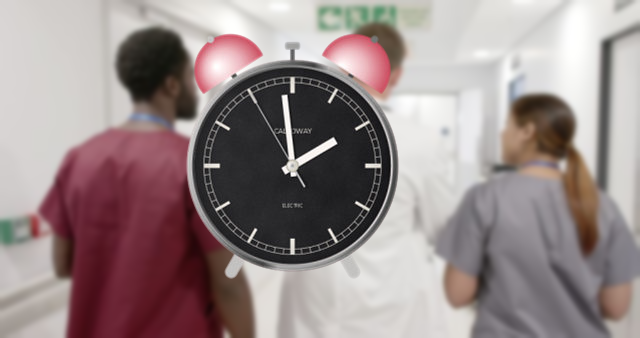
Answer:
1:58:55
